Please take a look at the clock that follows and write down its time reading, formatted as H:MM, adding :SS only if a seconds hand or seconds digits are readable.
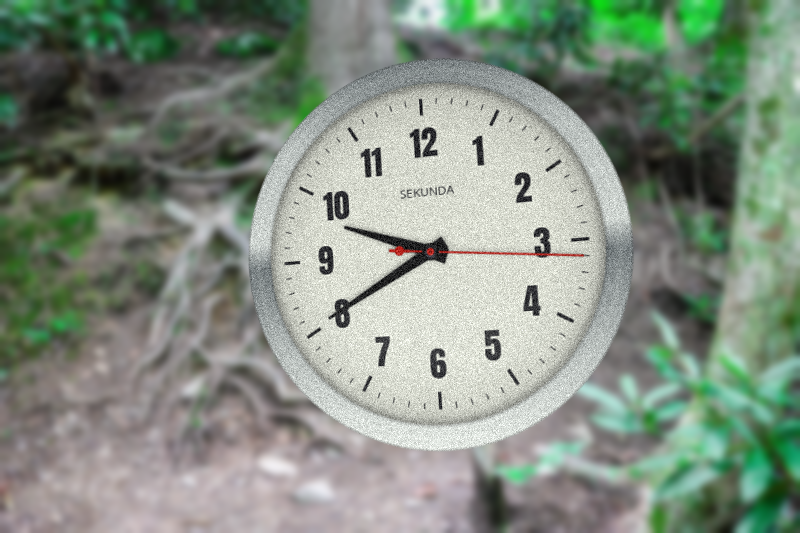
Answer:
9:40:16
